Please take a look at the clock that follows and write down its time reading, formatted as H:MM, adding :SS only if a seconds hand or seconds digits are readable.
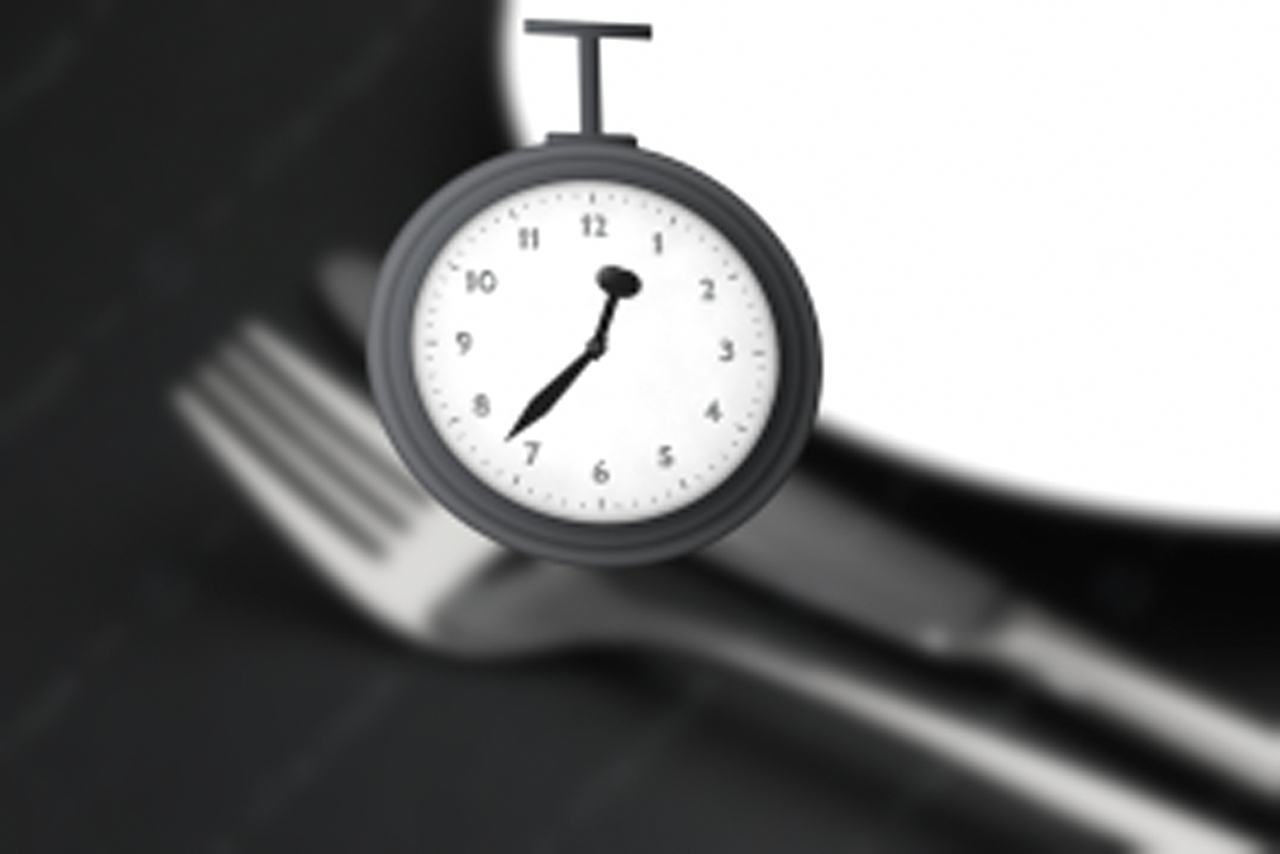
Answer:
12:37
